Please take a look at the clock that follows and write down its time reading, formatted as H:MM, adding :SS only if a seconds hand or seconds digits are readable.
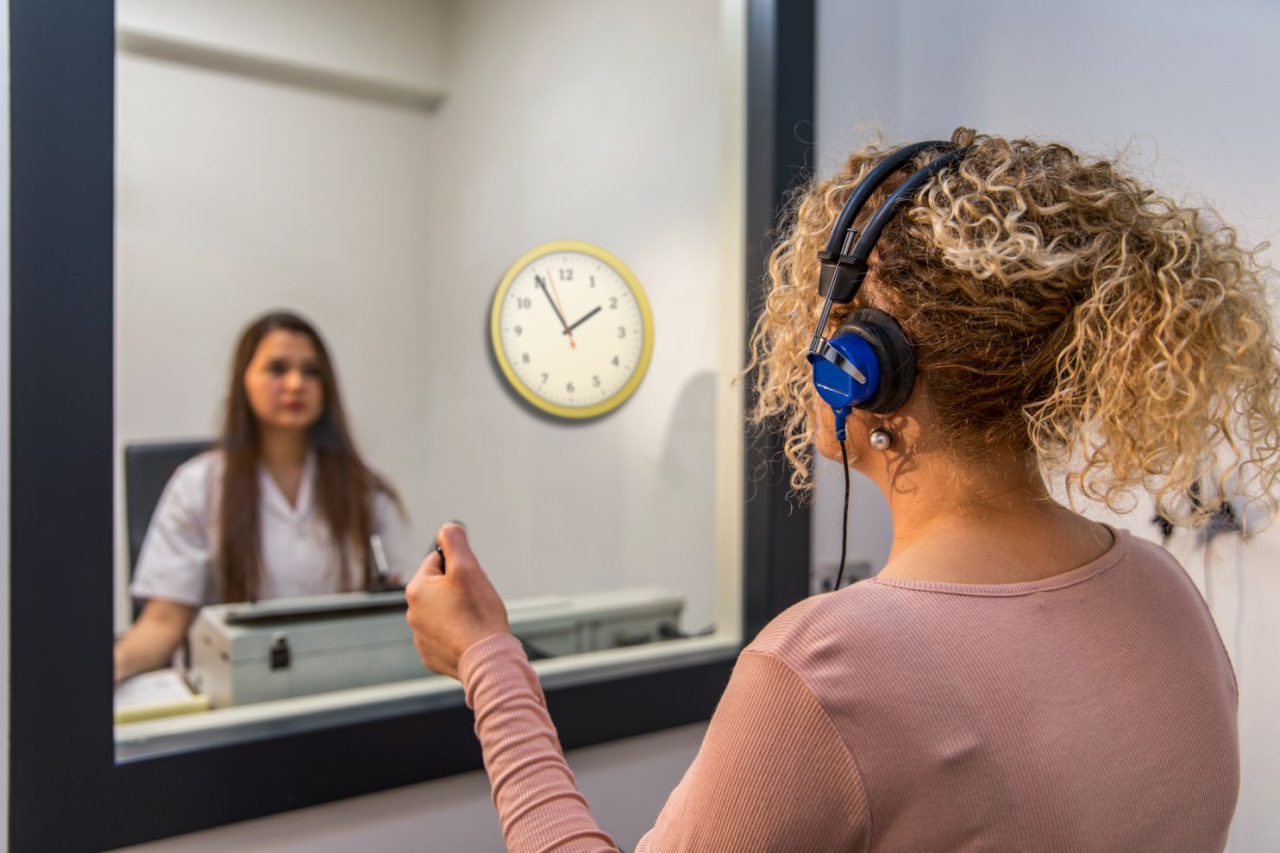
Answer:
1:54:57
